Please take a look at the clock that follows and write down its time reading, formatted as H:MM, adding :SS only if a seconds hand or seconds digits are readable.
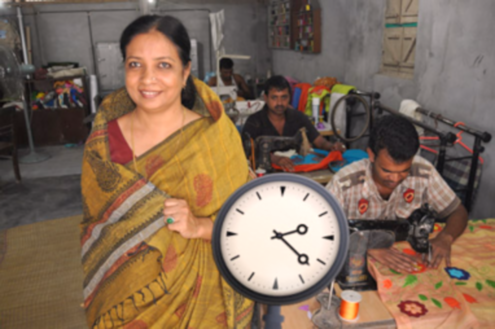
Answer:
2:22
